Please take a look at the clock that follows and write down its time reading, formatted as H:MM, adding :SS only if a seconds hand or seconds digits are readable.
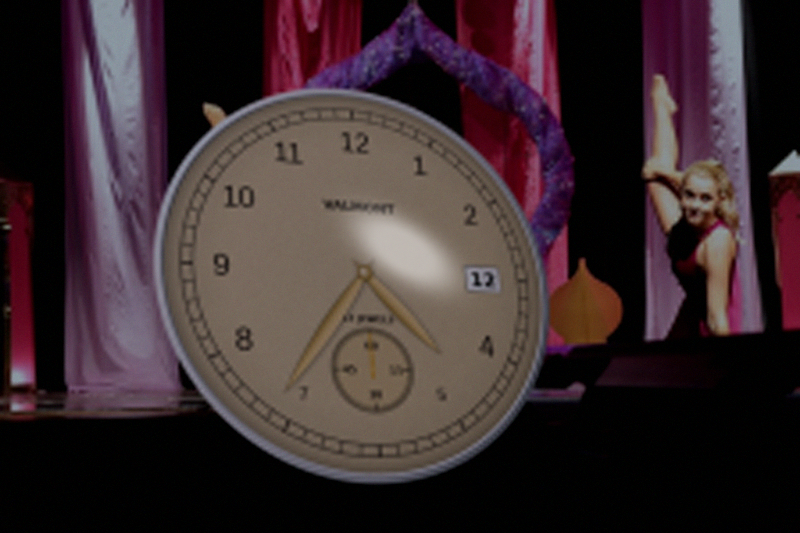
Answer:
4:36
